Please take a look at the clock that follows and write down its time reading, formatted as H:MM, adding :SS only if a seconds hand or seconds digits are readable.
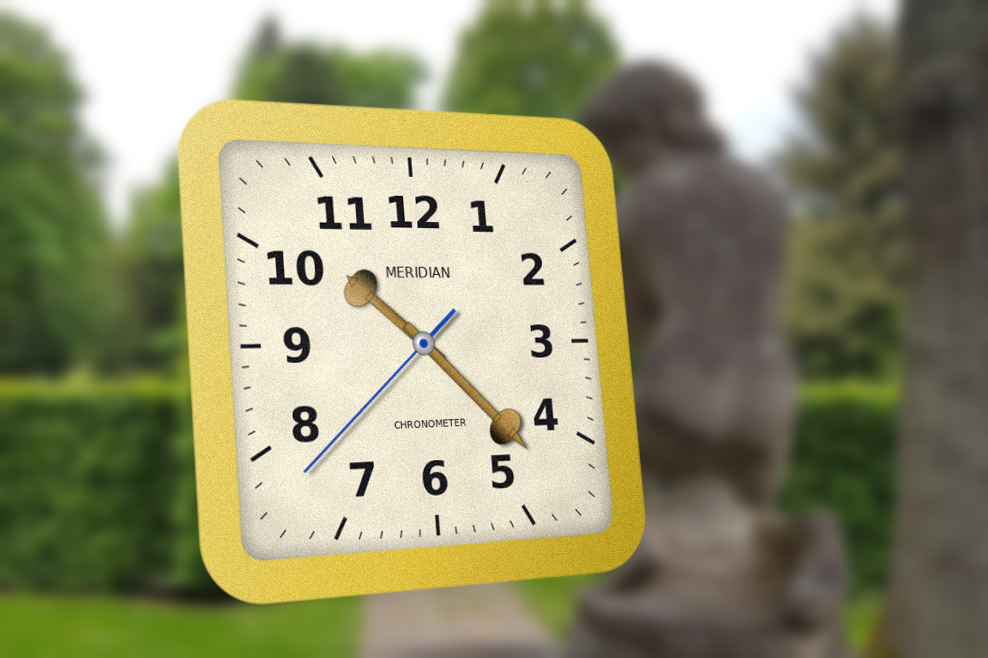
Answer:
10:22:38
